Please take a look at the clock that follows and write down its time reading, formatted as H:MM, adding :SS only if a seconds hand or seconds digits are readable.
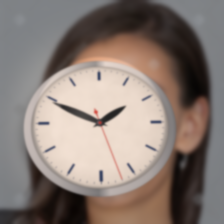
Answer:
1:49:27
